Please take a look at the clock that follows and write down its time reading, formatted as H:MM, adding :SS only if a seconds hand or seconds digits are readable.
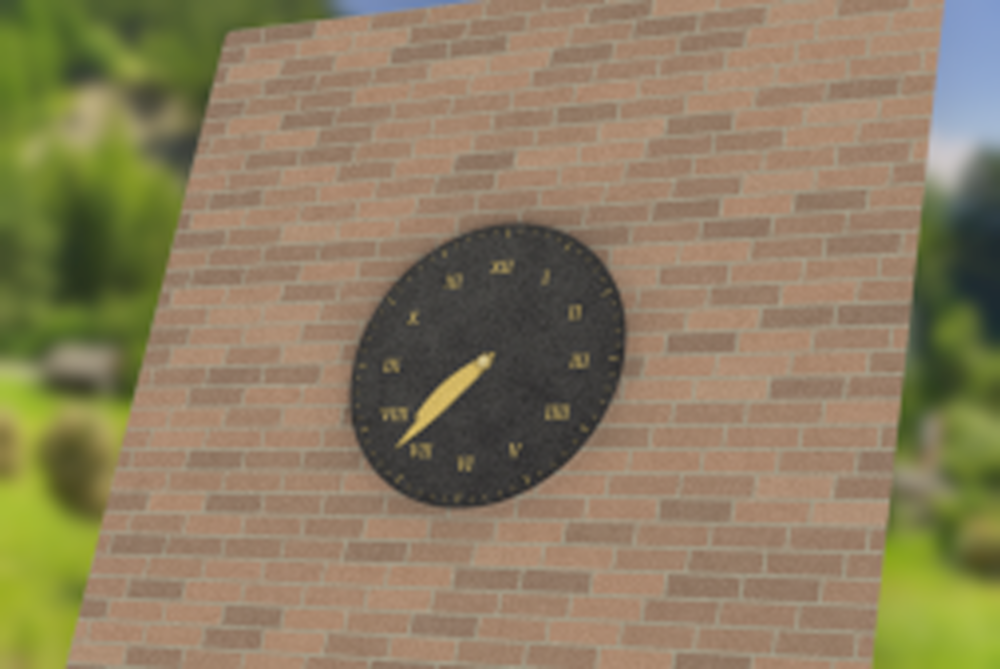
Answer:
7:37
